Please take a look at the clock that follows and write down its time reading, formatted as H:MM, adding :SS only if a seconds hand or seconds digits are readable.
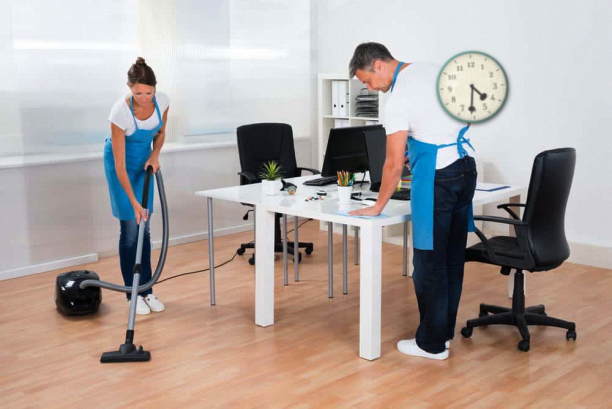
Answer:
4:31
